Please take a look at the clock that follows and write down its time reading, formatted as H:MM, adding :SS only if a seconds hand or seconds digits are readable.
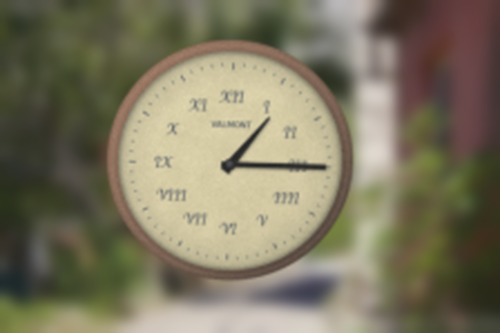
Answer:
1:15
